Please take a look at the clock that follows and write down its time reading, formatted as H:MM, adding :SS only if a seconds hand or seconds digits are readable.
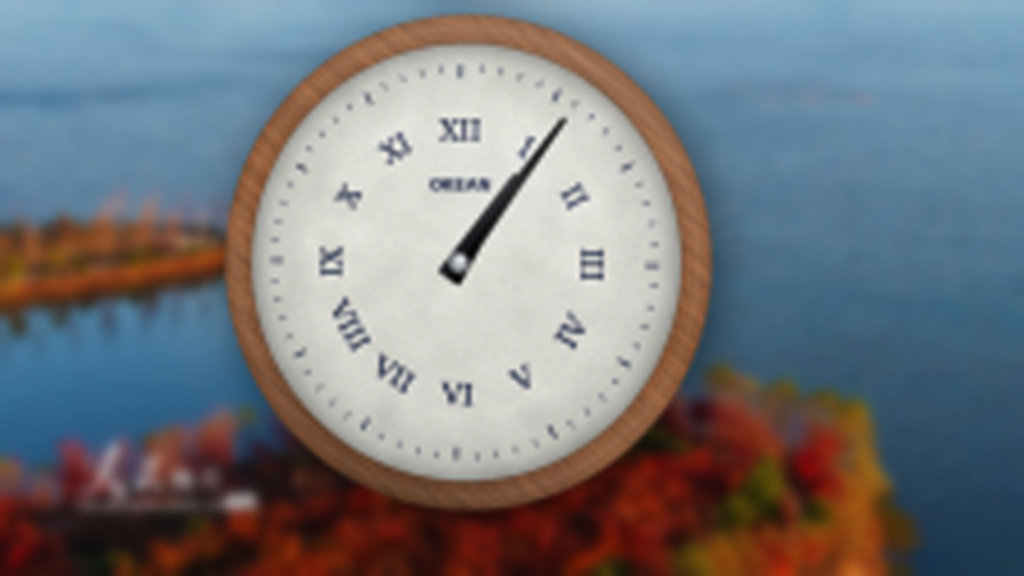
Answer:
1:06
